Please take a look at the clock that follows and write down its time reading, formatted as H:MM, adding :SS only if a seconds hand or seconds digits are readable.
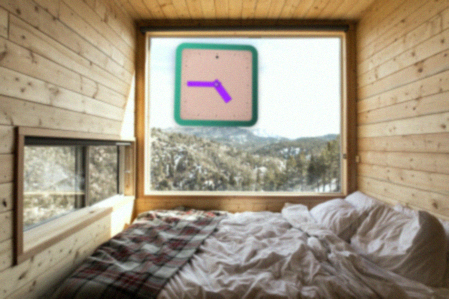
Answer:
4:45
